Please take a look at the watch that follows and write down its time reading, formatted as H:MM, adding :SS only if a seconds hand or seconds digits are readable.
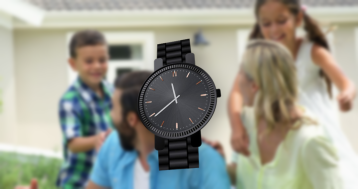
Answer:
11:39
